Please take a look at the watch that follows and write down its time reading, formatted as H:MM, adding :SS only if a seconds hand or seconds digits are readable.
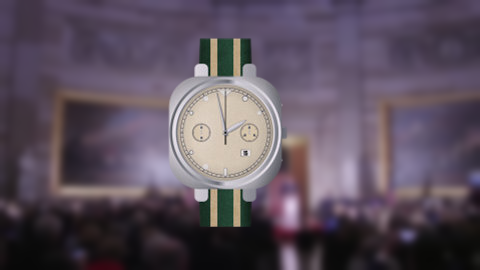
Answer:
1:58
